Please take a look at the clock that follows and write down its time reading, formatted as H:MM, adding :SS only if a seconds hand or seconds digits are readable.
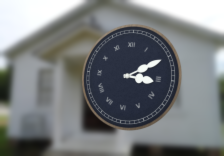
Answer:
3:10
